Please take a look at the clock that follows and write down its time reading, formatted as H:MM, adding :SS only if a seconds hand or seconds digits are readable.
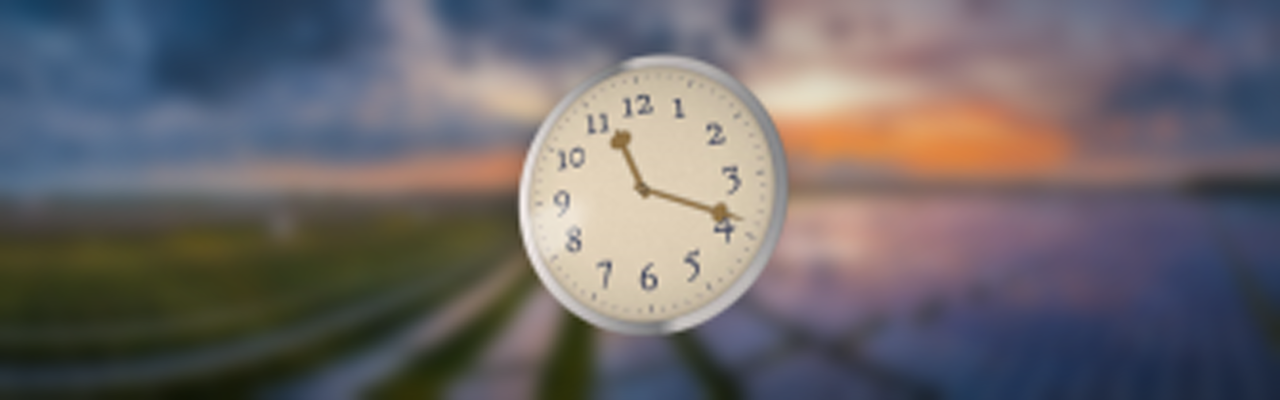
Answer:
11:19
